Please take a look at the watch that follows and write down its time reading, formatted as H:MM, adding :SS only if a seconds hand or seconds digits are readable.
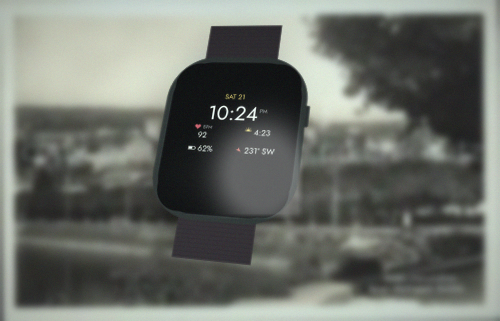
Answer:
10:24
